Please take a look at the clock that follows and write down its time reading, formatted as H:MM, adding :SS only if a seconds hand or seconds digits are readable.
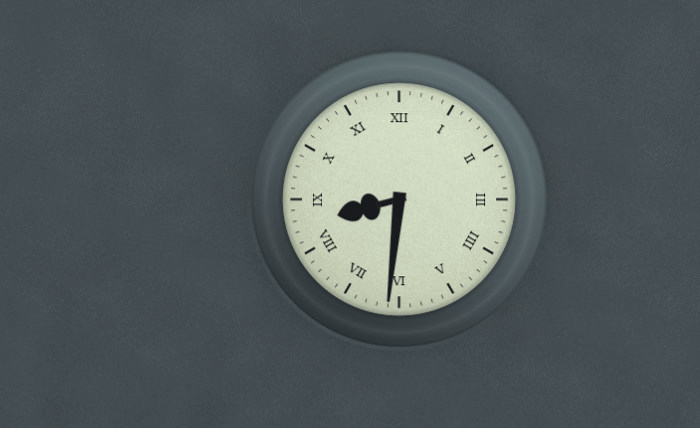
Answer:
8:31
